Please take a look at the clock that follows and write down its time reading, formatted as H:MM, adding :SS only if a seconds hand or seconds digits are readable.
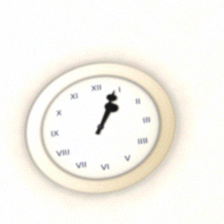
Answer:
1:04
